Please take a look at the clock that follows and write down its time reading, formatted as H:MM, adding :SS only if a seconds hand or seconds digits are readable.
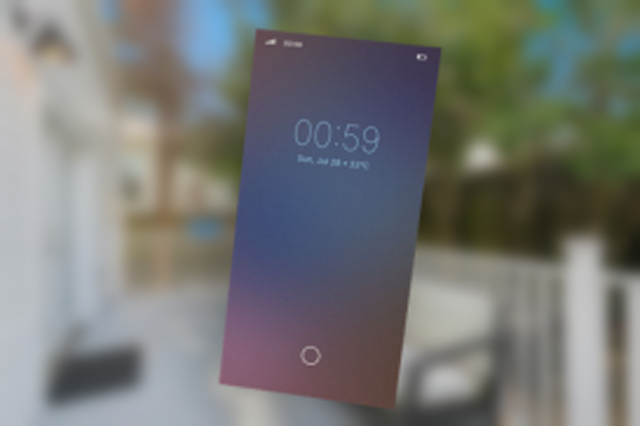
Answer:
0:59
